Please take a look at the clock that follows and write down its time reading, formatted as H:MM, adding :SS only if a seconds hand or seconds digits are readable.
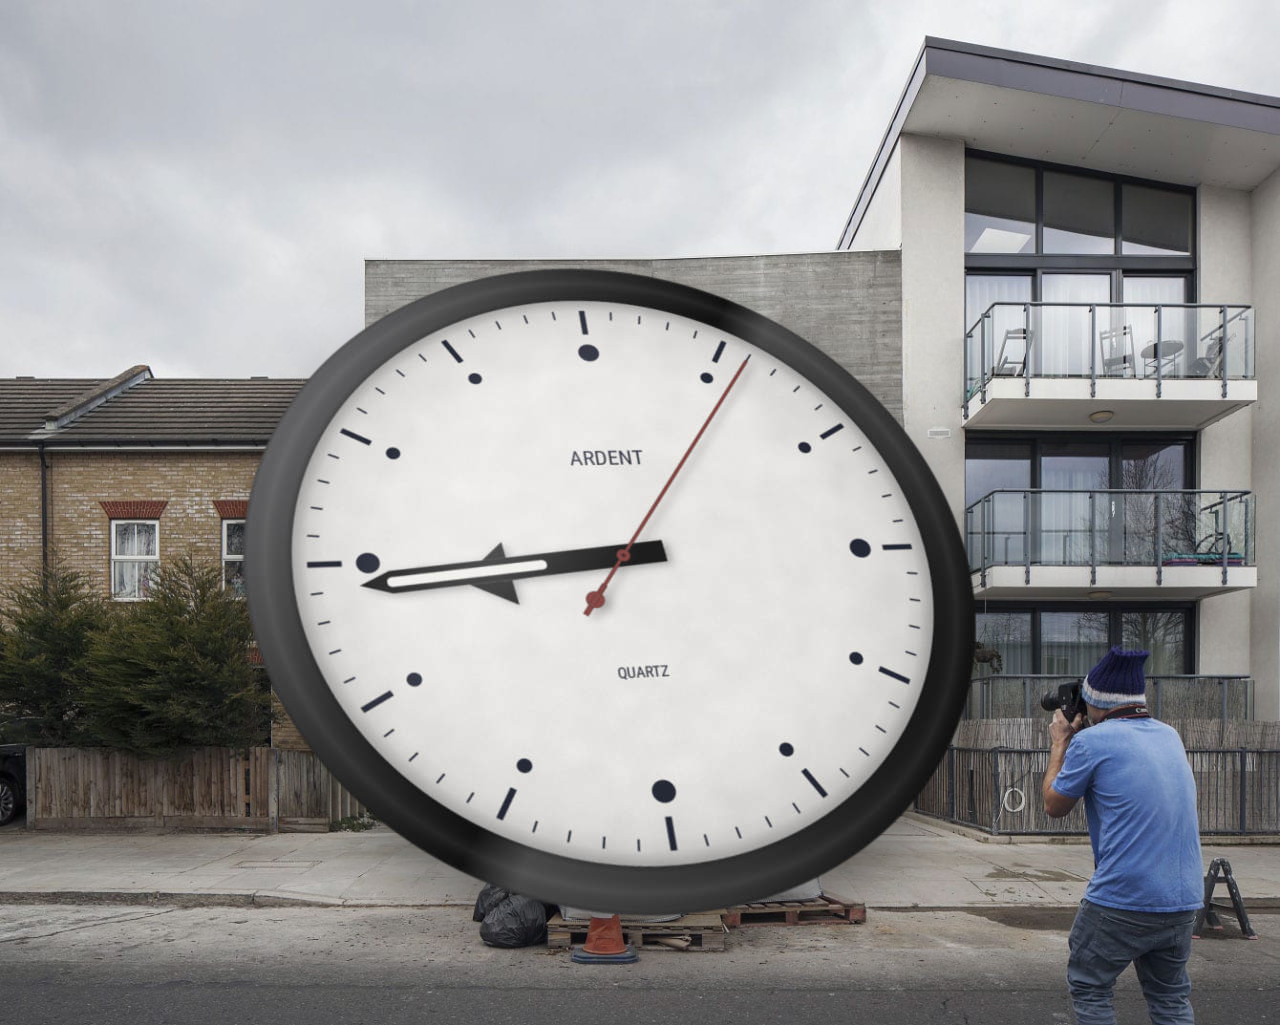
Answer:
8:44:06
